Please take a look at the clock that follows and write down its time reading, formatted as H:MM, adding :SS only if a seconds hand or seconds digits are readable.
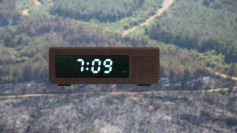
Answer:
7:09
